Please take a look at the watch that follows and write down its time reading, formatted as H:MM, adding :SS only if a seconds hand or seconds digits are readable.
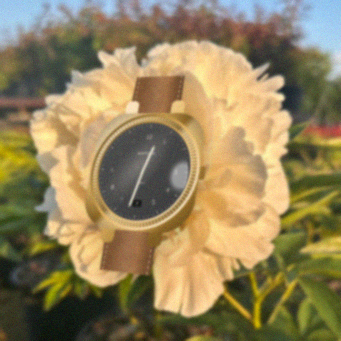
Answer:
12:32
